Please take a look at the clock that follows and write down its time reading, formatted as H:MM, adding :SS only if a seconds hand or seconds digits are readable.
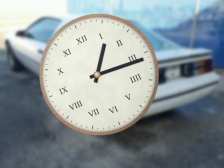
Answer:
1:16
